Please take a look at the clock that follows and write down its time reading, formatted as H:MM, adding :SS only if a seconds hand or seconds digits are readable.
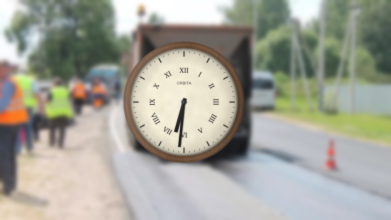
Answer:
6:31
